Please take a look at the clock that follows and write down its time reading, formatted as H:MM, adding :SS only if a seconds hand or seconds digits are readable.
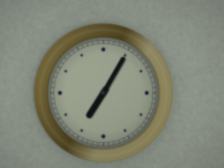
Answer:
7:05
